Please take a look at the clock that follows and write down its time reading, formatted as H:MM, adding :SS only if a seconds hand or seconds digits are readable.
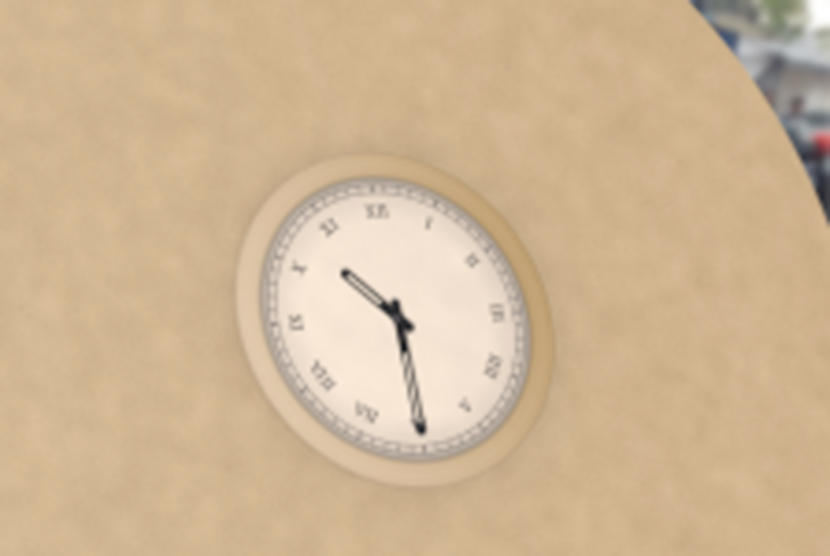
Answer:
10:30
